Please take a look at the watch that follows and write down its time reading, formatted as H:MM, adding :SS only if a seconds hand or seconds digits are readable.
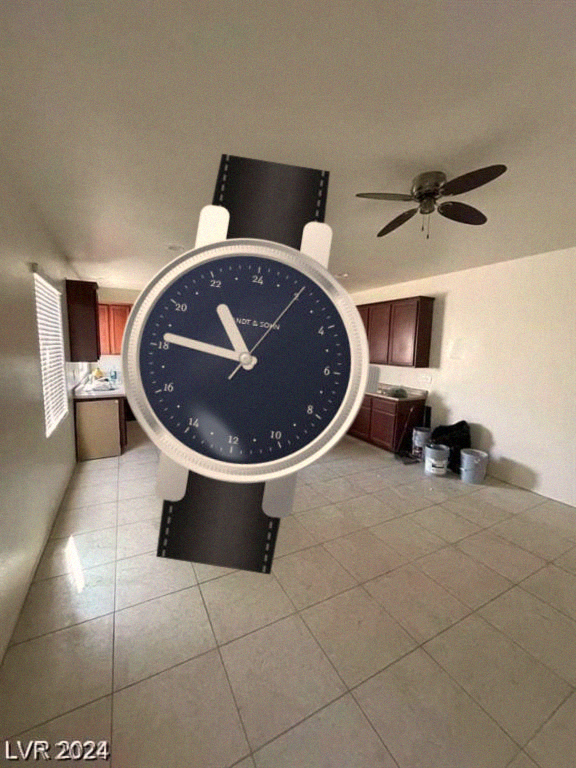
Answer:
21:46:05
